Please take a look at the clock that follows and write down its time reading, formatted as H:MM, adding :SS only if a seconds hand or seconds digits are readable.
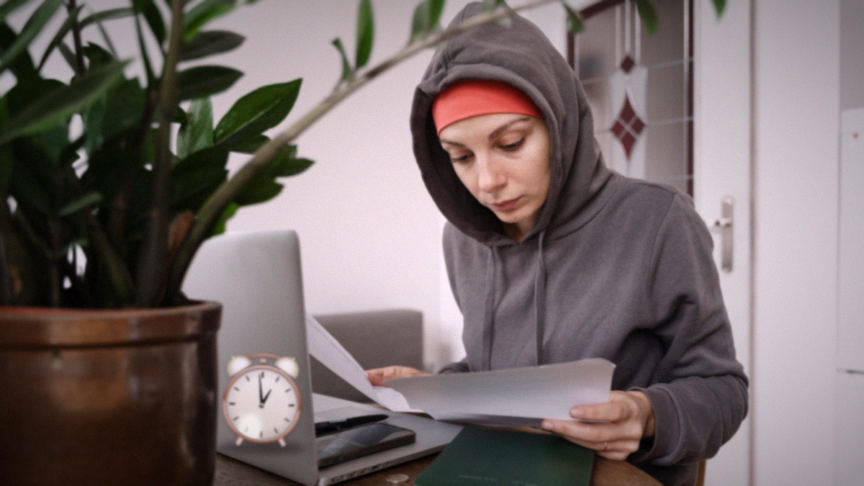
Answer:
12:59
